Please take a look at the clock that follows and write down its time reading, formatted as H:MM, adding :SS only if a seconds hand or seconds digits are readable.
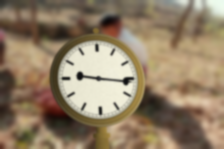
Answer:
9:16
